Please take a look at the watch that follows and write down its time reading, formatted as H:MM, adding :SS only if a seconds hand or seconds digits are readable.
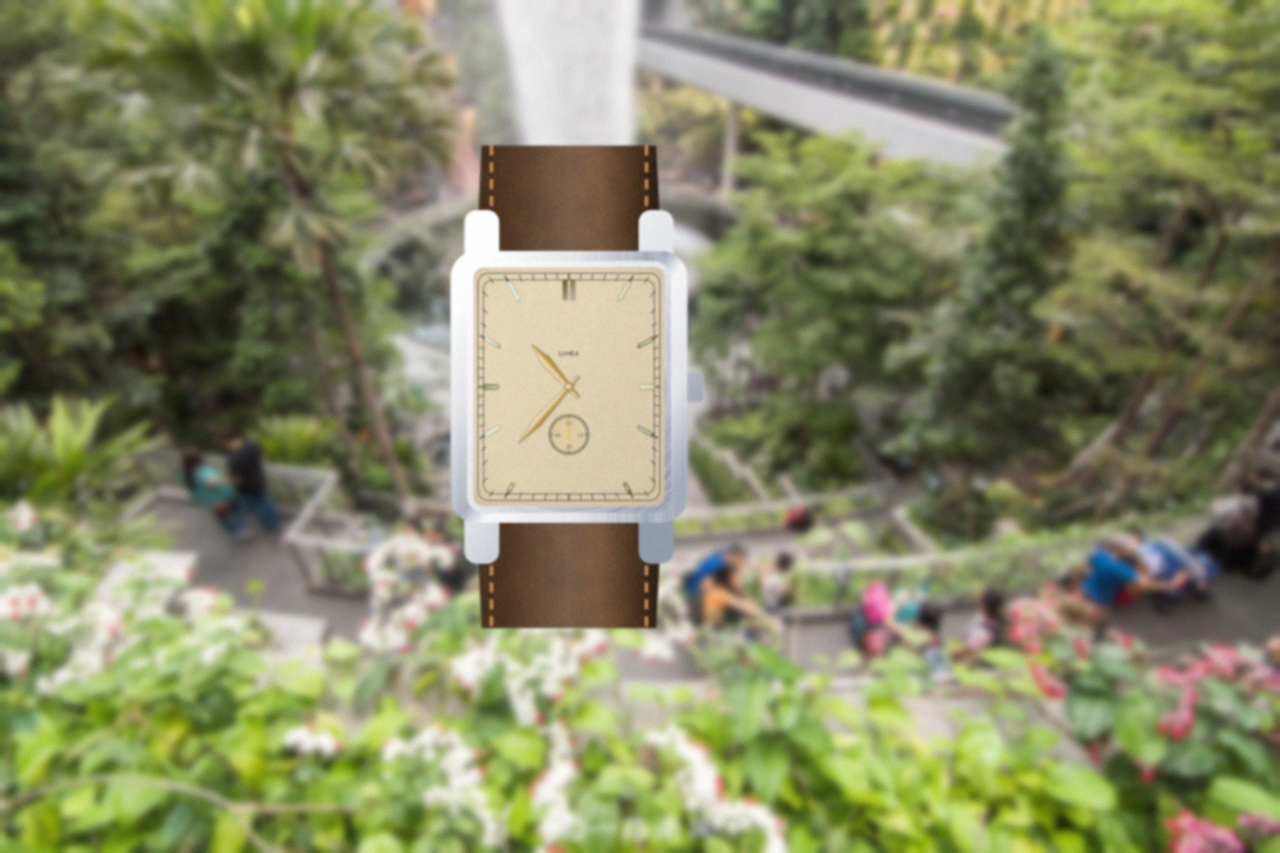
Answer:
10:37
